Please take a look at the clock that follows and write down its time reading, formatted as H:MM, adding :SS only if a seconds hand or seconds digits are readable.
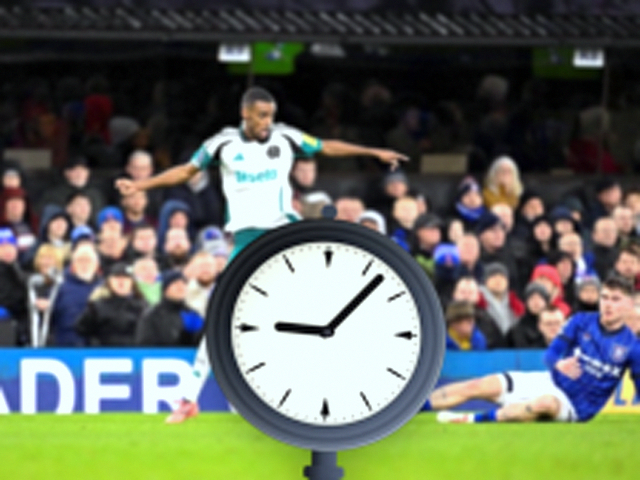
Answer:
9:07
